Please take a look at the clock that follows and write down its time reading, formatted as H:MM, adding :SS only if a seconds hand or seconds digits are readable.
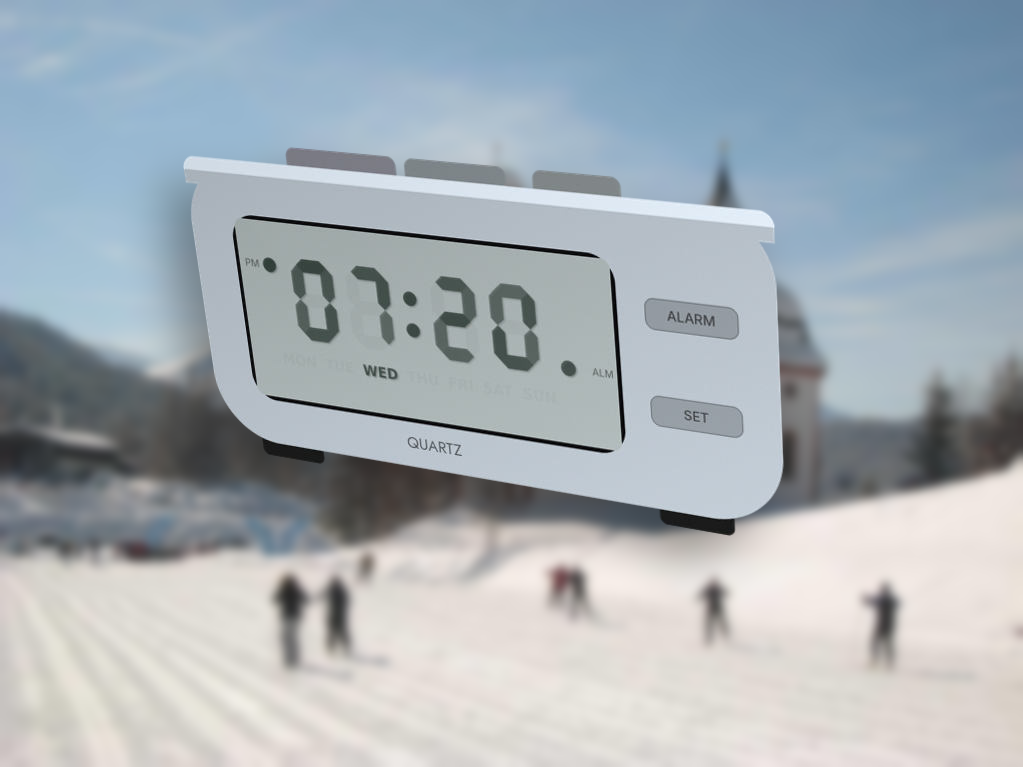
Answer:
7:20
